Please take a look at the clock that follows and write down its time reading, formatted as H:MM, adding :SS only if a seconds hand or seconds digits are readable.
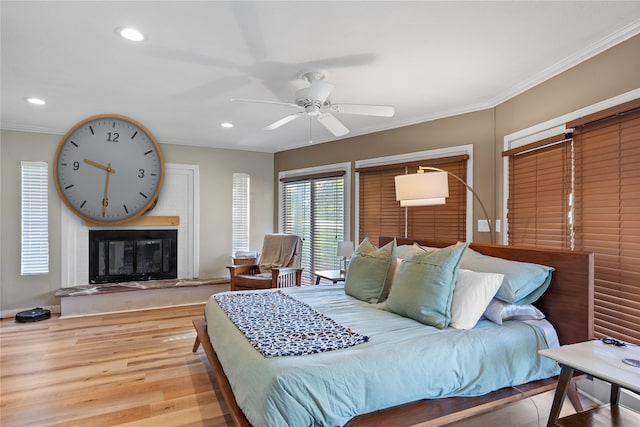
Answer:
9:30
